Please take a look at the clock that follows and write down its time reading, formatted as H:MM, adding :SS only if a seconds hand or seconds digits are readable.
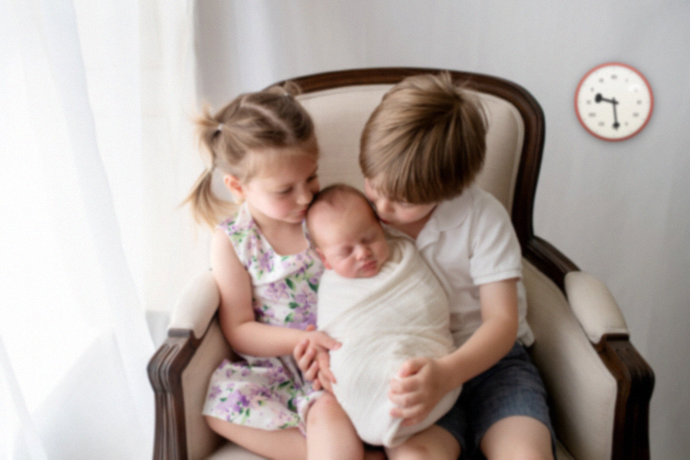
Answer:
9:29
